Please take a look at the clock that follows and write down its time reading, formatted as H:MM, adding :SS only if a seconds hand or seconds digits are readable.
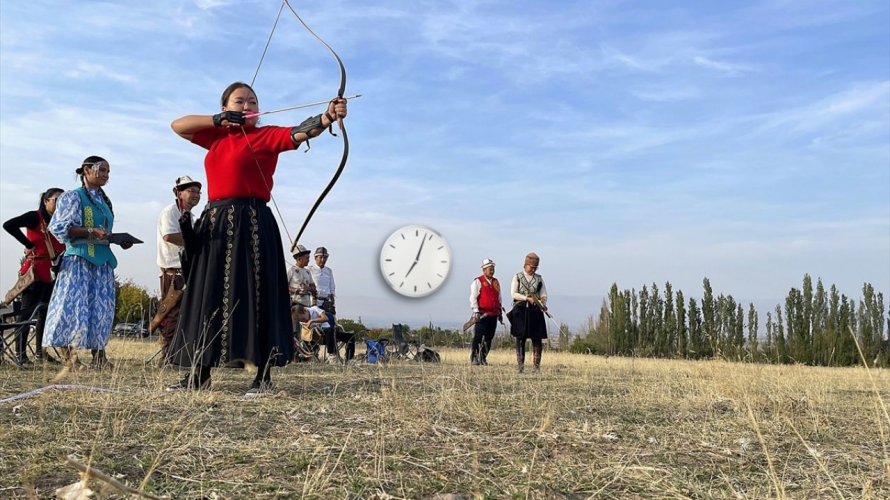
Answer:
7:03
